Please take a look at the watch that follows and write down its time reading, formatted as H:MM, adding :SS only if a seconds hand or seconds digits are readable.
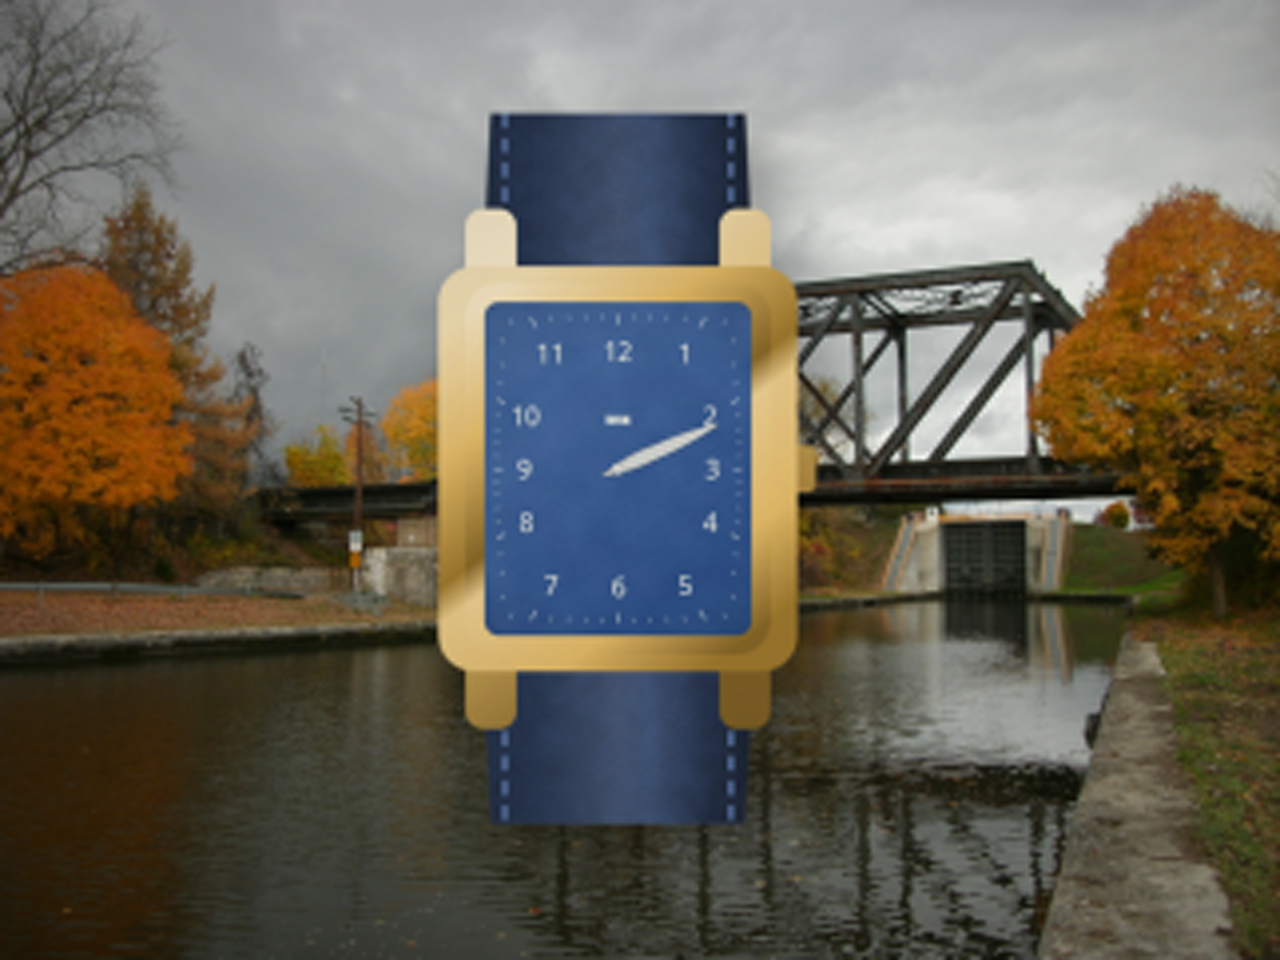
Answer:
2:11
